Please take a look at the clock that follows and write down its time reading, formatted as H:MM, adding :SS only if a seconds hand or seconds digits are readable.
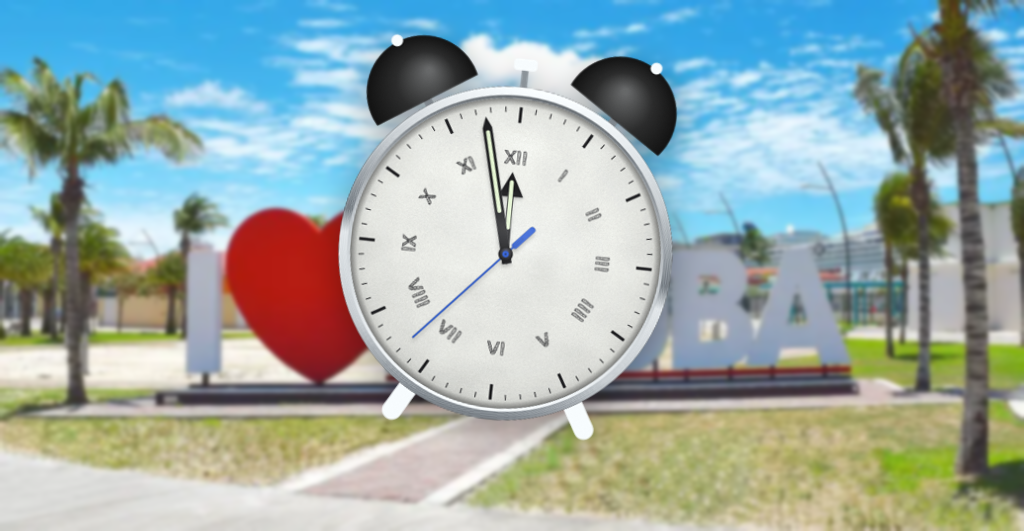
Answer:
11:57:37
